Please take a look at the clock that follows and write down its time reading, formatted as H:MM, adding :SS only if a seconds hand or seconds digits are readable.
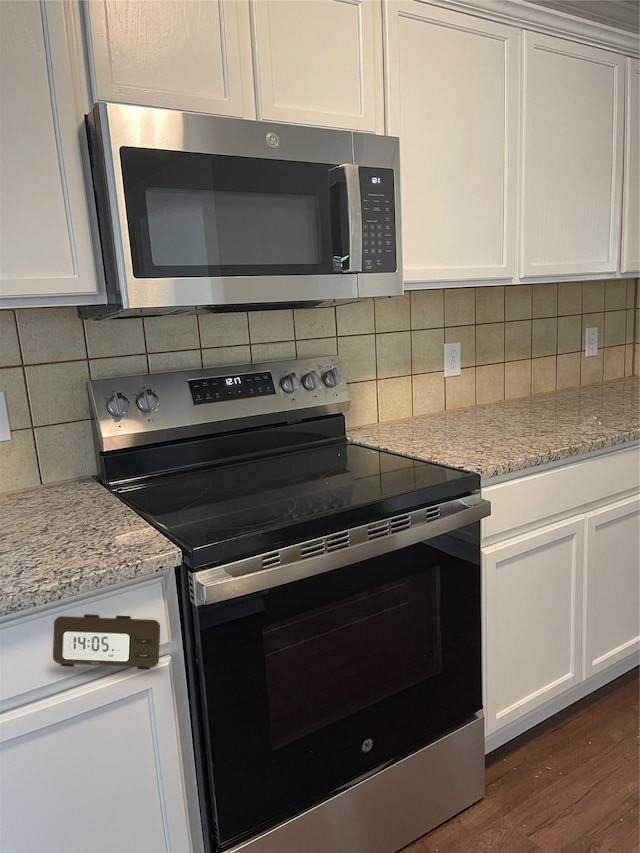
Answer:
14:05
